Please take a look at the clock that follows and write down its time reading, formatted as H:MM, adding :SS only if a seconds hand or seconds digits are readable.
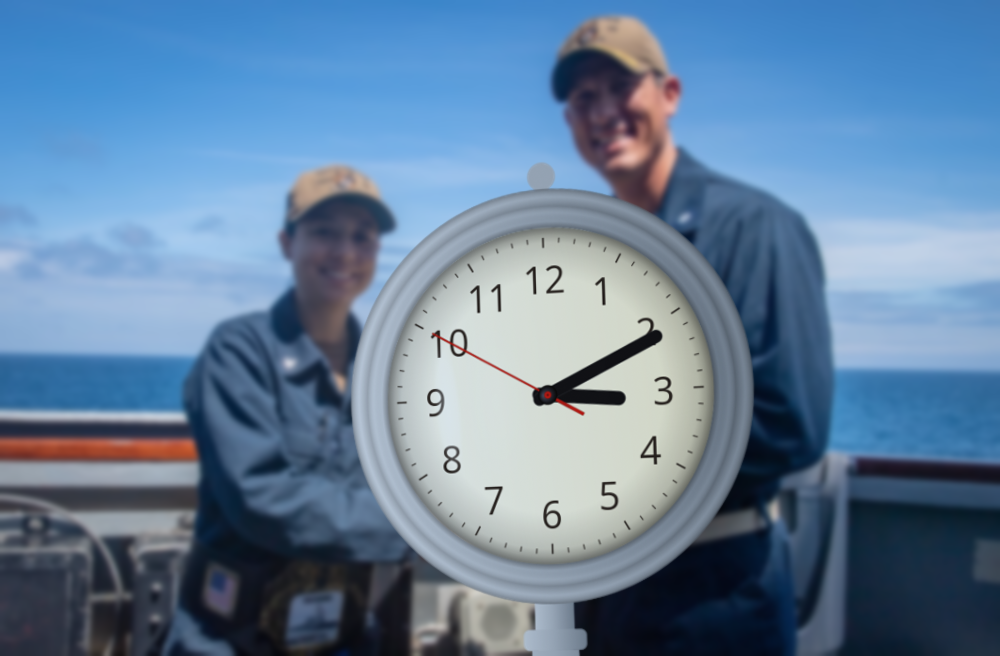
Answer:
3:10:50
